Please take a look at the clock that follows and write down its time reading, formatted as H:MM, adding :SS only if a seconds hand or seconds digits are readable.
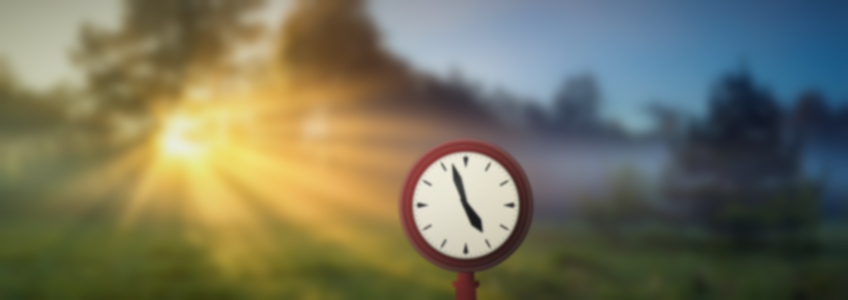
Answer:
4:57
